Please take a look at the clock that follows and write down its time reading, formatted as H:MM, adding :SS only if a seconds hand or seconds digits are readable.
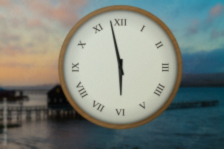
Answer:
5:58
